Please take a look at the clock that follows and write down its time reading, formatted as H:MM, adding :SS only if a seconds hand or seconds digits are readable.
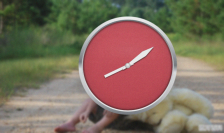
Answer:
8:09
